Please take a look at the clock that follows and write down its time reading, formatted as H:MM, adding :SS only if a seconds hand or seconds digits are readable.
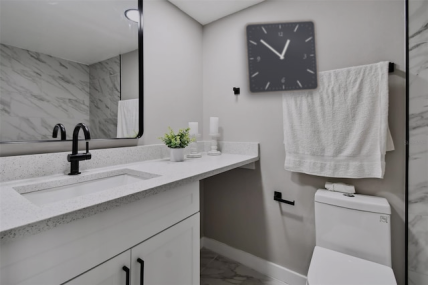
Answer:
12:52
